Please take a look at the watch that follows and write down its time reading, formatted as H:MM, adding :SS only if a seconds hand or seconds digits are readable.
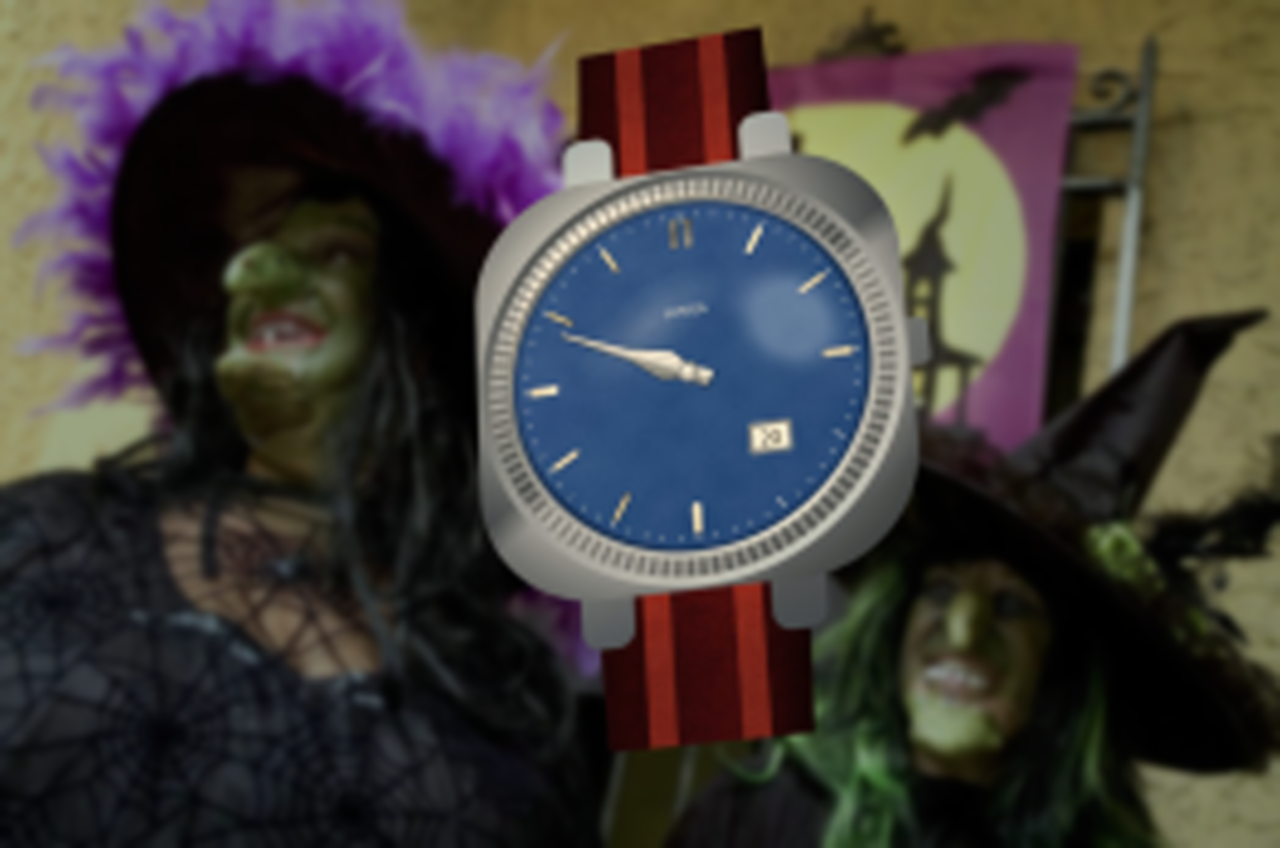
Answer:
9:49
